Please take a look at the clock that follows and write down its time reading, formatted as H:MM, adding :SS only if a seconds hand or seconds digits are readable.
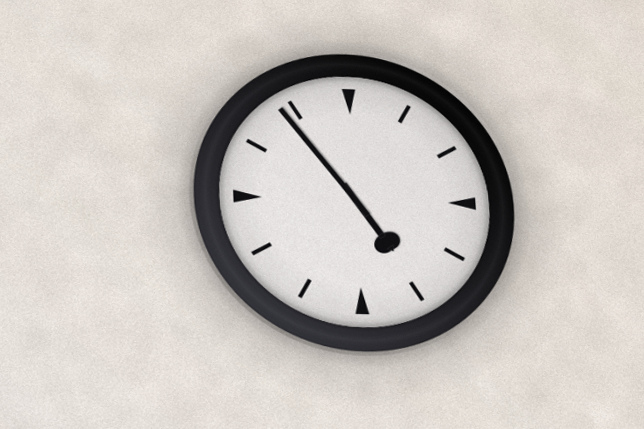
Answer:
4:54
